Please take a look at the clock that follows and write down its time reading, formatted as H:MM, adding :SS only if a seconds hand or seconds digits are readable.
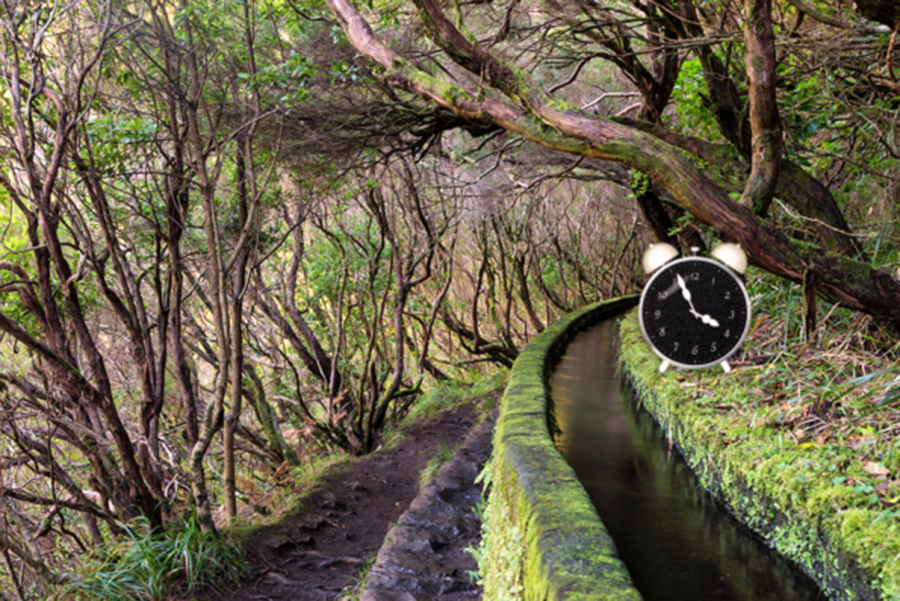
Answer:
3:56
